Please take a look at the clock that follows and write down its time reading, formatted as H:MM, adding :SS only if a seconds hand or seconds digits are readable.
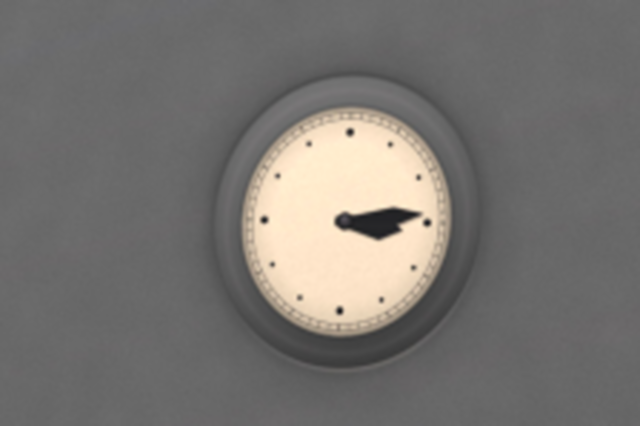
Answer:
3:14
